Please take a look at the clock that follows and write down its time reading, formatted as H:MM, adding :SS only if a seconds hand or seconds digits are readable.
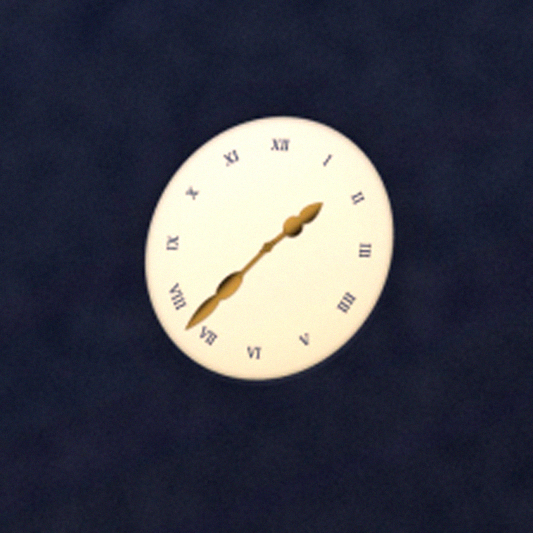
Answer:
1:37
